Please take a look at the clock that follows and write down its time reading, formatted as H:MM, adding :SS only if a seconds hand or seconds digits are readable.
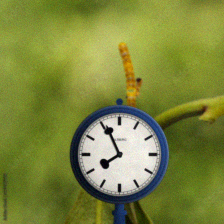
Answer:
7:56
